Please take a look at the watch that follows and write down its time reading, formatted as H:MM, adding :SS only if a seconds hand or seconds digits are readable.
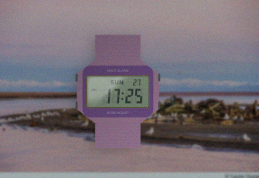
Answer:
17:25
